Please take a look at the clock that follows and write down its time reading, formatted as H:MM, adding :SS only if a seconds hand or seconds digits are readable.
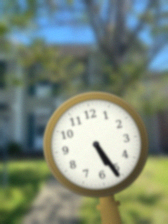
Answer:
5:26
